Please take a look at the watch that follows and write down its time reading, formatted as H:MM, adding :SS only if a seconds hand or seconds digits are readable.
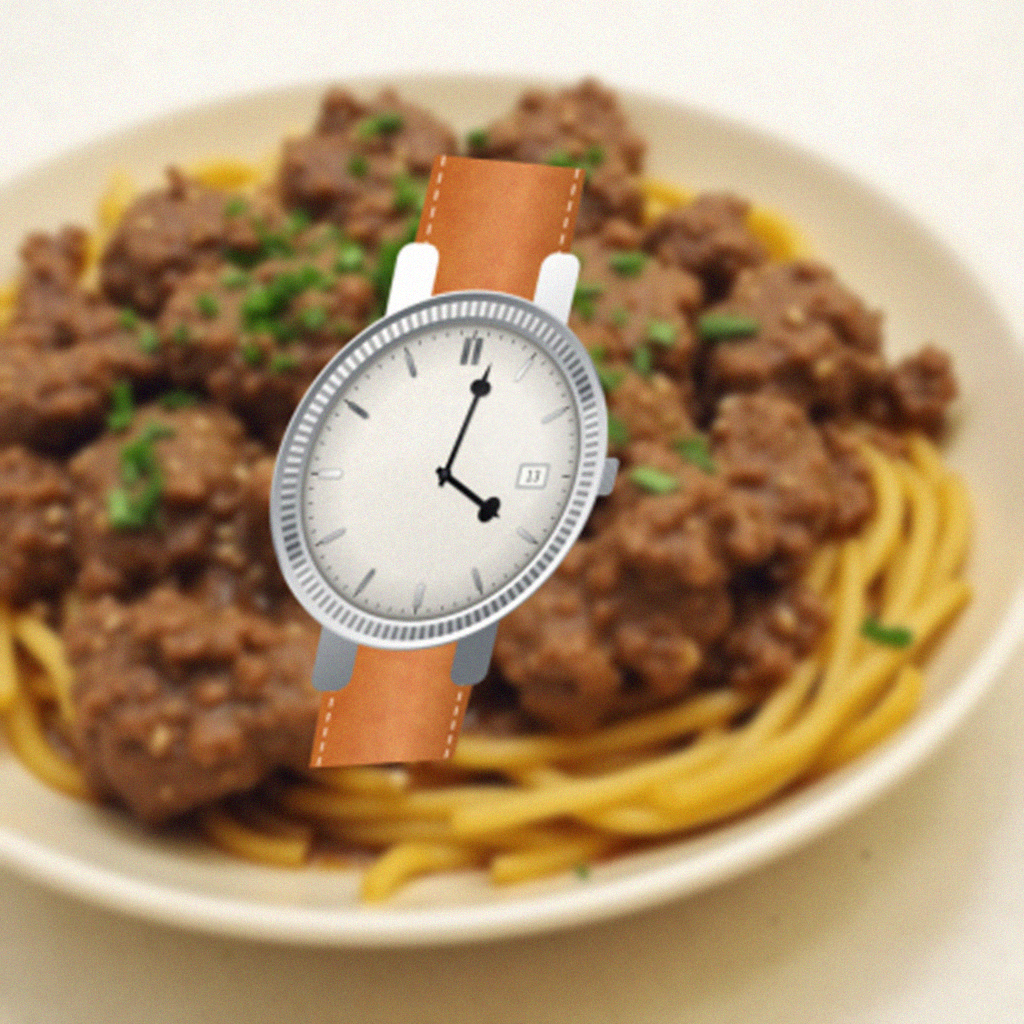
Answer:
4:02
